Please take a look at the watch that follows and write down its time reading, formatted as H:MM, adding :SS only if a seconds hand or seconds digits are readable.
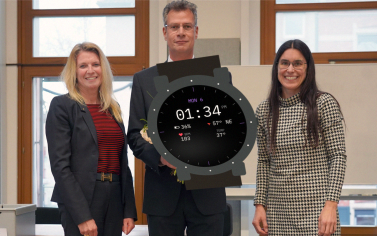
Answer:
1:34
